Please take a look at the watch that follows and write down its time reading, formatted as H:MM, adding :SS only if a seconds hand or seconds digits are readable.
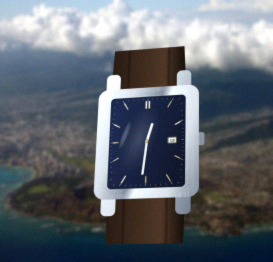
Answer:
12:31
